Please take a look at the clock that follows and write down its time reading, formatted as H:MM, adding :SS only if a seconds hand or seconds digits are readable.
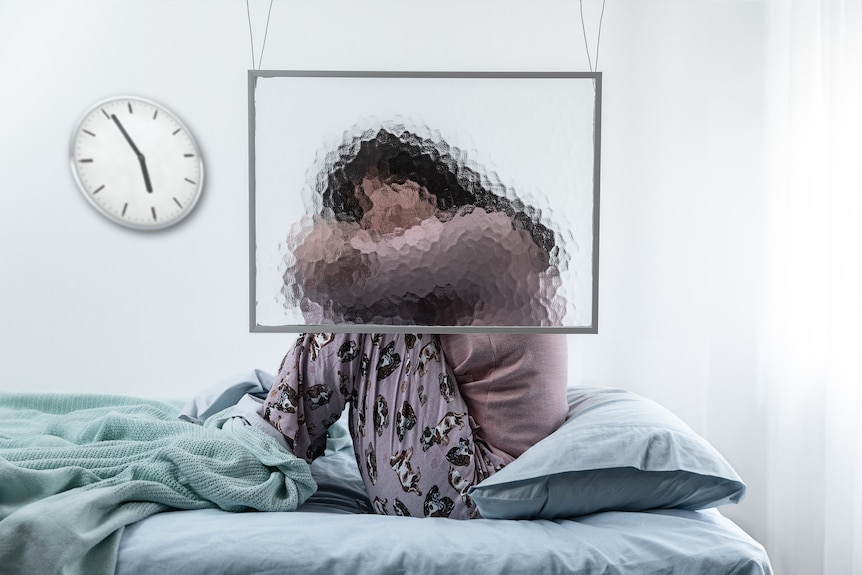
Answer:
5:56
